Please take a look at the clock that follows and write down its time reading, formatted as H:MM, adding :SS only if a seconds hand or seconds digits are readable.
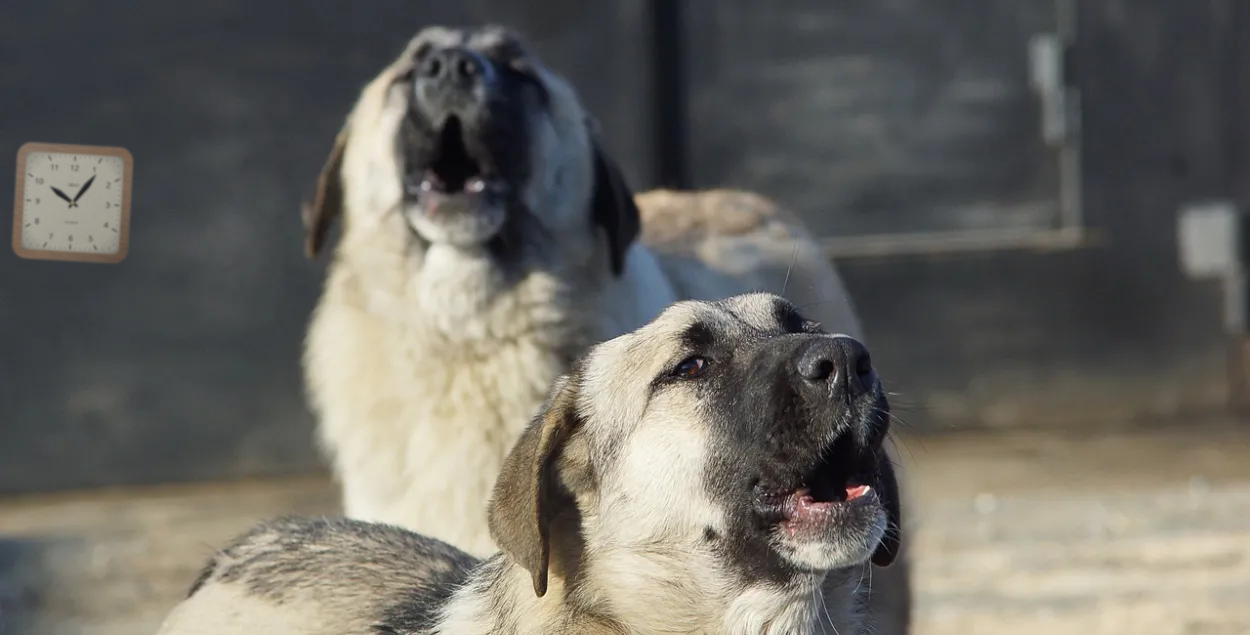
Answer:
10:06
